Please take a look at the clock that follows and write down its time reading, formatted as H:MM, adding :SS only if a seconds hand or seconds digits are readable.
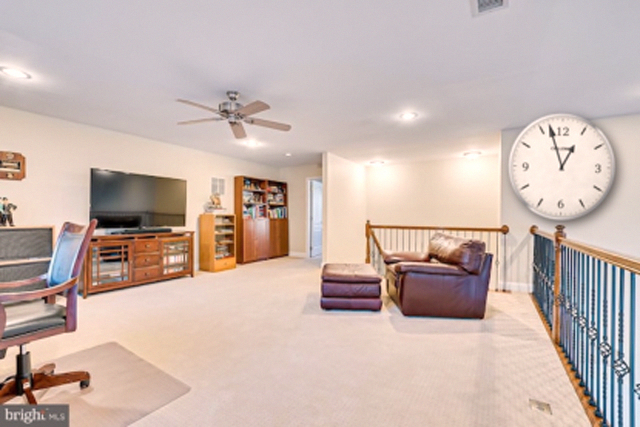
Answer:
12:57
